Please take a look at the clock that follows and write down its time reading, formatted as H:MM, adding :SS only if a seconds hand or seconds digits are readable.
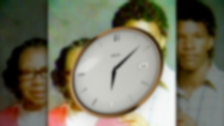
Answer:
6:08
